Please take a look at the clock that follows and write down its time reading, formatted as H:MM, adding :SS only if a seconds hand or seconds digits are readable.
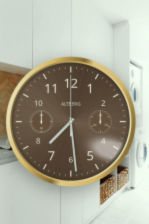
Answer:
7:29
